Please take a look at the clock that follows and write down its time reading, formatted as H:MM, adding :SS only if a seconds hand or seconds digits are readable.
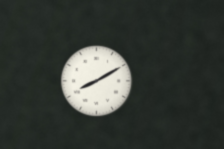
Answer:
8:10
